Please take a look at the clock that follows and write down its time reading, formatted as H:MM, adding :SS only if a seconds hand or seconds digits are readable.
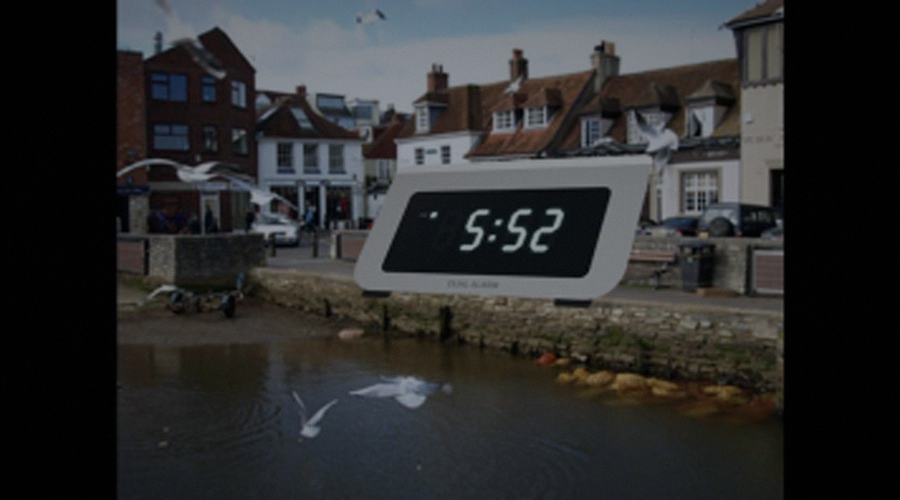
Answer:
5:52
